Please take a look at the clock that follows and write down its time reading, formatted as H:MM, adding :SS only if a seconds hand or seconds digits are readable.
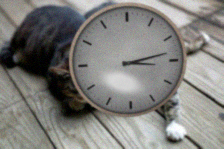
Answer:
3:13
